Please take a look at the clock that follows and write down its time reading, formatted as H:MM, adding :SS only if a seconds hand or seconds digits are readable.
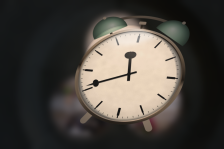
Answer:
11:41
